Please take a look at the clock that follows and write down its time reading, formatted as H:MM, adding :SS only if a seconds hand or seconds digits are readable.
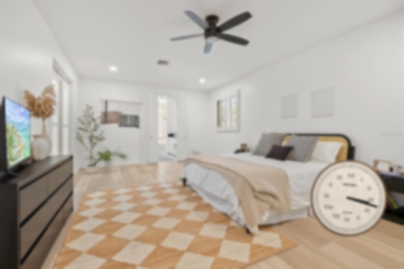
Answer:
3:17
